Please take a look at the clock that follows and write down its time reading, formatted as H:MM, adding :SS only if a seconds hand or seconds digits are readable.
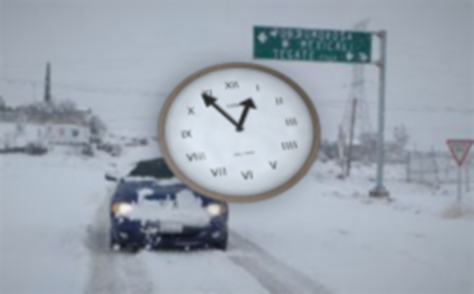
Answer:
12:54
